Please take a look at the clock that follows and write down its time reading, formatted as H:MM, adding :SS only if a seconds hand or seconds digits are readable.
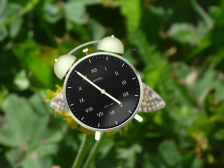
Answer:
4:55
